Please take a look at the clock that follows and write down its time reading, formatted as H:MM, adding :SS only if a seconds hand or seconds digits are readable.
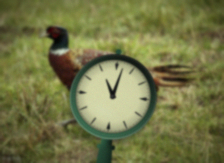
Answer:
11:02
